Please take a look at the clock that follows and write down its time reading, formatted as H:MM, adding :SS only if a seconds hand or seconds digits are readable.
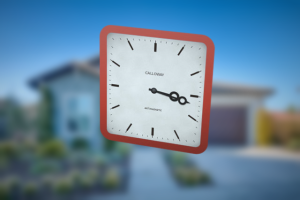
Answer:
3:17
